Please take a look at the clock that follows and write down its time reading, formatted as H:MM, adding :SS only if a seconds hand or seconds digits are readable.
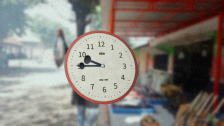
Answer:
9:45
